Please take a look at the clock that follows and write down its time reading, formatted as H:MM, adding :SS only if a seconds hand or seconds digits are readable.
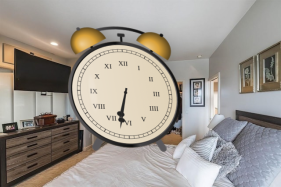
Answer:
6:32
